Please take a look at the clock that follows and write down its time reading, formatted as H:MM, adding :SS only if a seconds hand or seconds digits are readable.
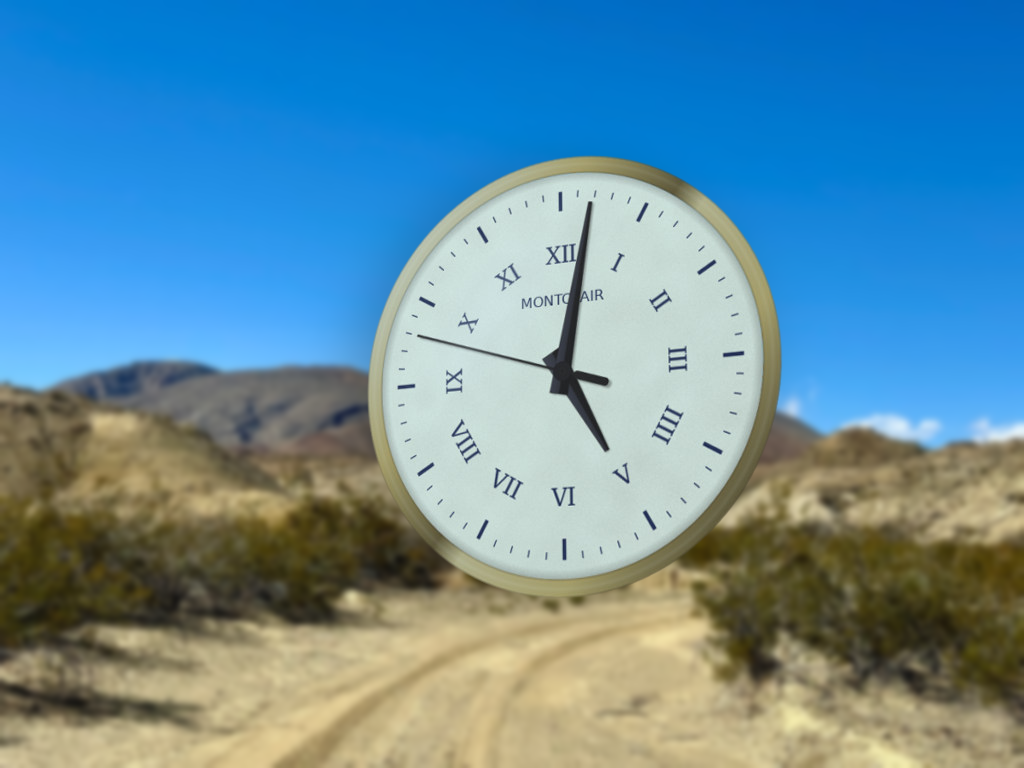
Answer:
5:01:48
